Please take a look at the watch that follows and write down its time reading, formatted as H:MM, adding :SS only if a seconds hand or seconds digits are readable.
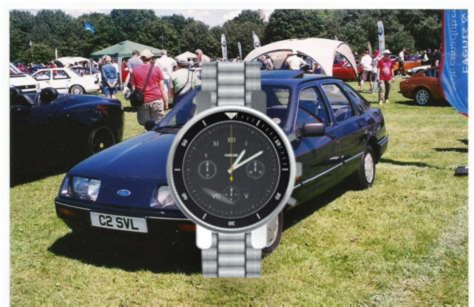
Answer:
1:10
